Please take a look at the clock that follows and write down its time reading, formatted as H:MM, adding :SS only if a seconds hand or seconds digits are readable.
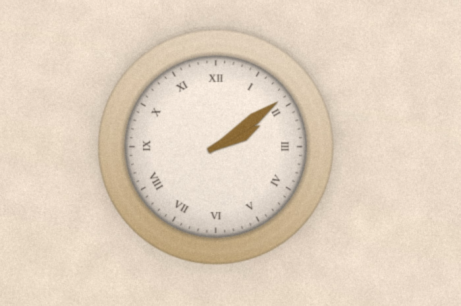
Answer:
2:09
